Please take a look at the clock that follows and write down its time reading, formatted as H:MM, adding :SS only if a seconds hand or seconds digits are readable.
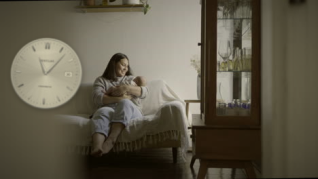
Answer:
11:07
